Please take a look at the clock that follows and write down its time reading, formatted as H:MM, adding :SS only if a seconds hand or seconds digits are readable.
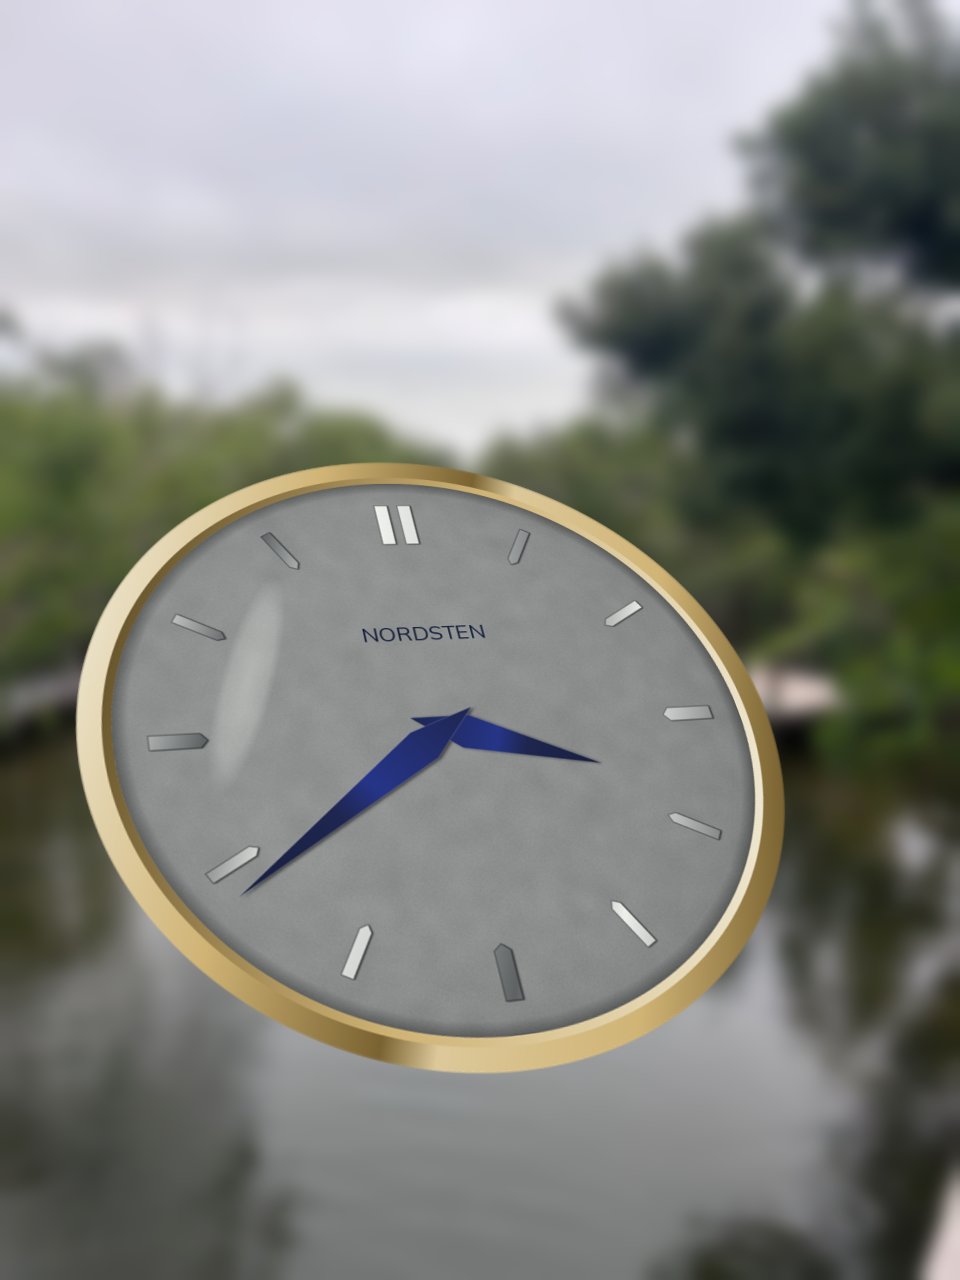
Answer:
3:39
